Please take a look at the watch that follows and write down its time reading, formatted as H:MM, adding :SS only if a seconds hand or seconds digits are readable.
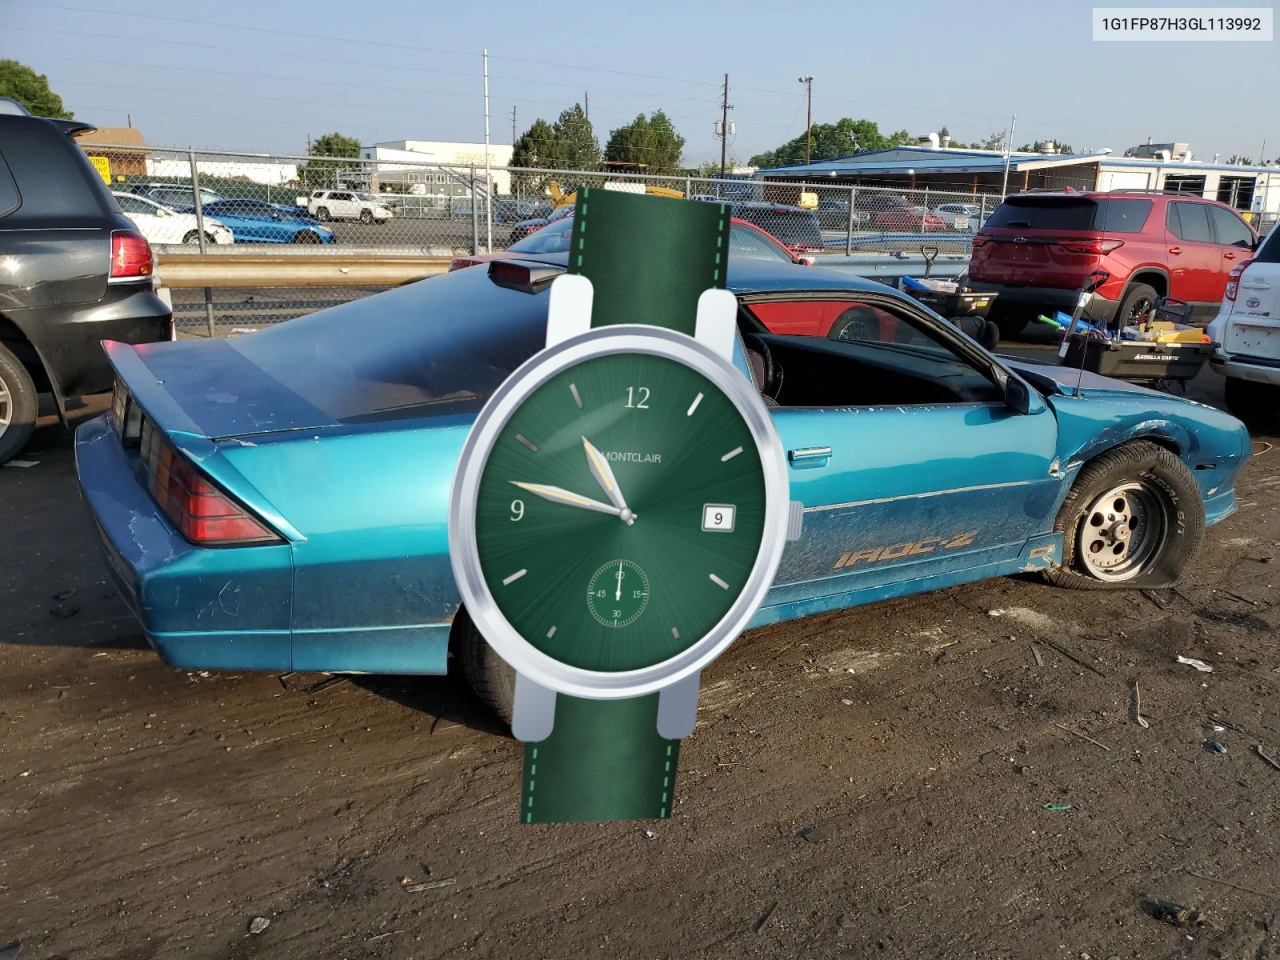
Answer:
10:47
